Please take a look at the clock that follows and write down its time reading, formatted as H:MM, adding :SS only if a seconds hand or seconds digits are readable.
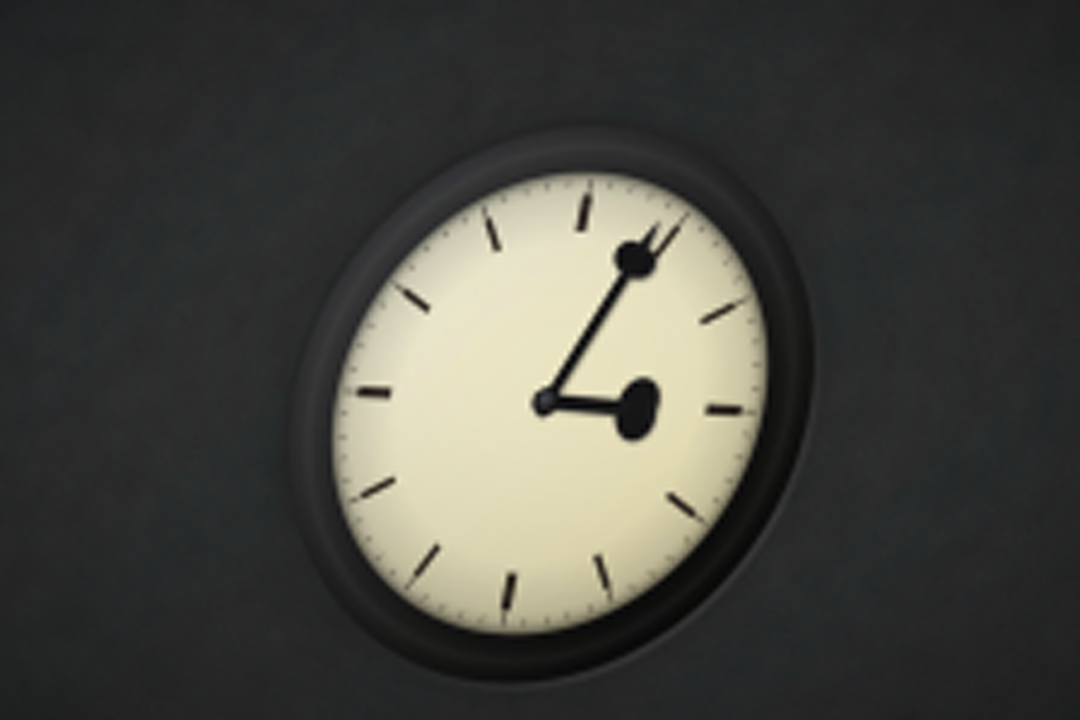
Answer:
3:04
